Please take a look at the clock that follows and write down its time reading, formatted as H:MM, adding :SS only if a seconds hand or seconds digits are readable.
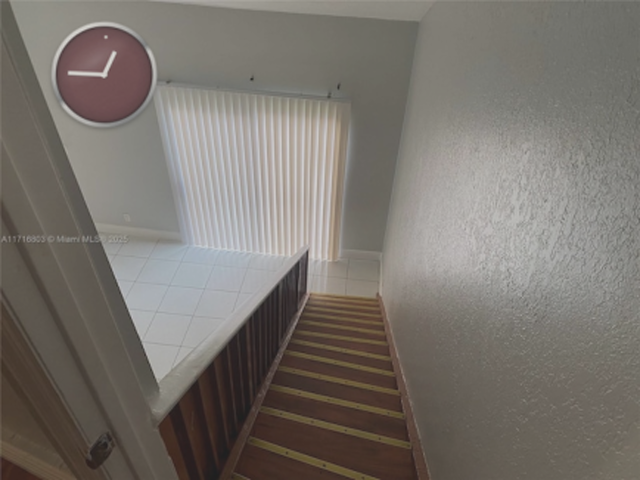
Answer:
12:45
